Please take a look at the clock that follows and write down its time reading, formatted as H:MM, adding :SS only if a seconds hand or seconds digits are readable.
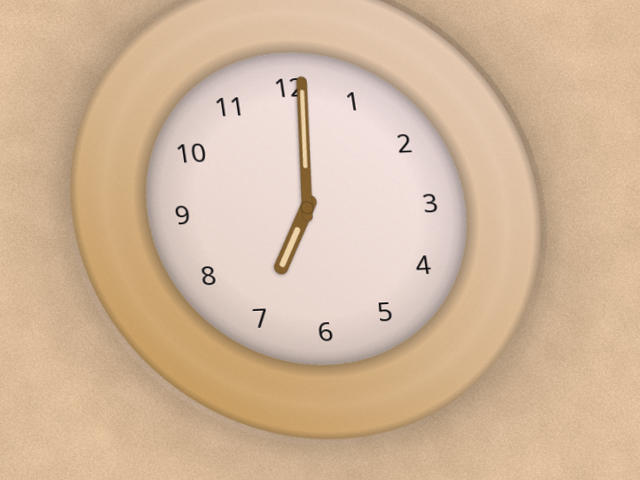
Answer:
7:01
